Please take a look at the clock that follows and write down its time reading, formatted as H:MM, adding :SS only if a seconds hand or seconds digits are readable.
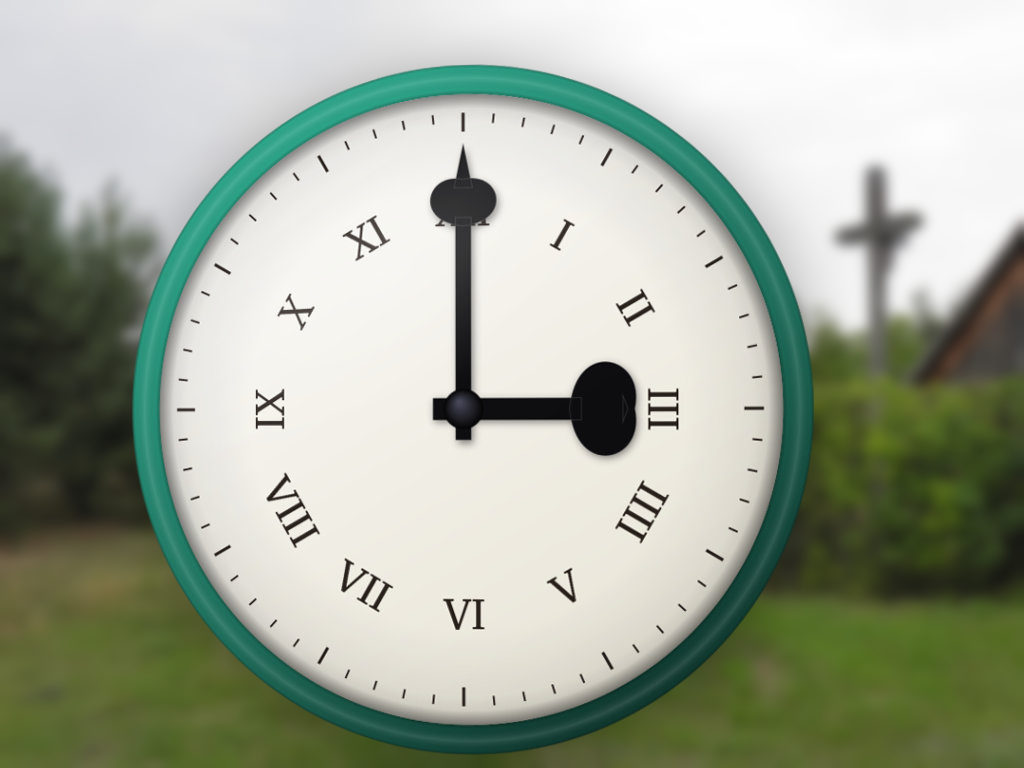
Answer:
3:00
